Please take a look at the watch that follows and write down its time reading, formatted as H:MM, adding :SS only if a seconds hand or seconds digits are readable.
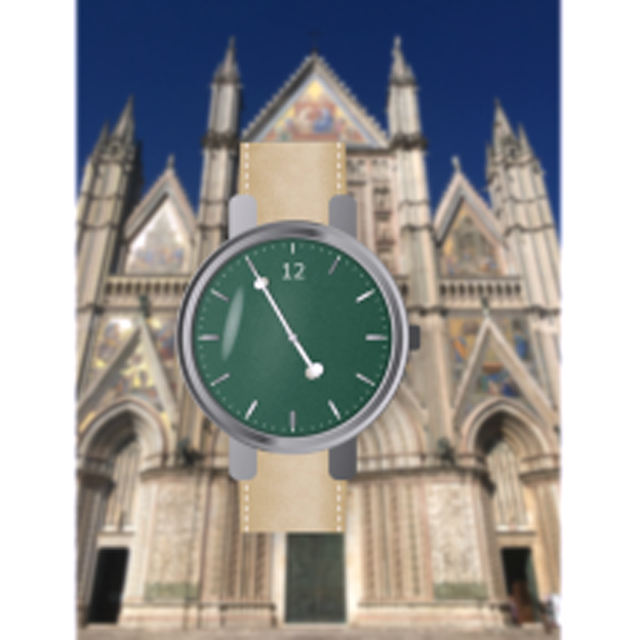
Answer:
4:55
